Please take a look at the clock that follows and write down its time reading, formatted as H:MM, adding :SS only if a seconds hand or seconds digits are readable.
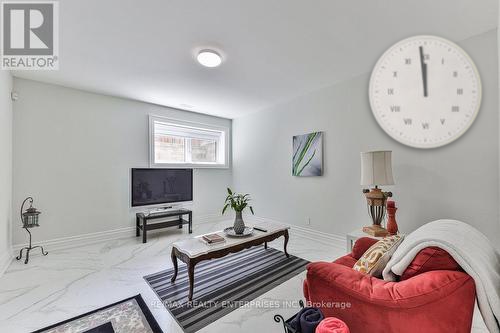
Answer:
11:59
